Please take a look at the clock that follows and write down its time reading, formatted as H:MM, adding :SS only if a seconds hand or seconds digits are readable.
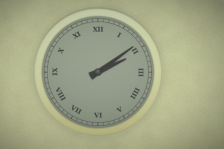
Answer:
2:09
